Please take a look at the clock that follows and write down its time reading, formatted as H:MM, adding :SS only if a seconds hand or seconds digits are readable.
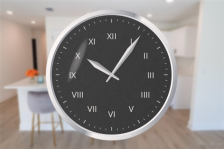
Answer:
10:06
